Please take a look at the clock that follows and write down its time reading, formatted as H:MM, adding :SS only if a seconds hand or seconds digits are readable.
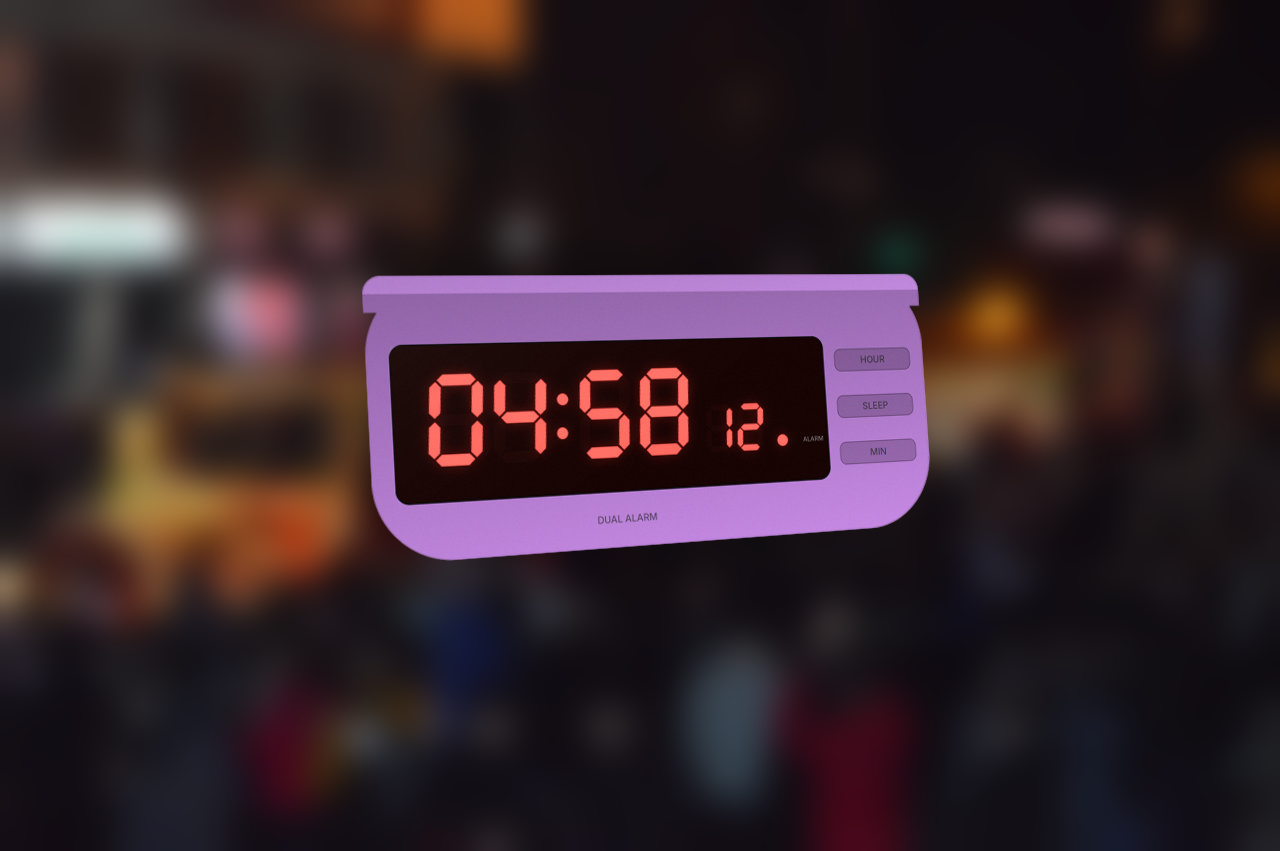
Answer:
4:58:12
